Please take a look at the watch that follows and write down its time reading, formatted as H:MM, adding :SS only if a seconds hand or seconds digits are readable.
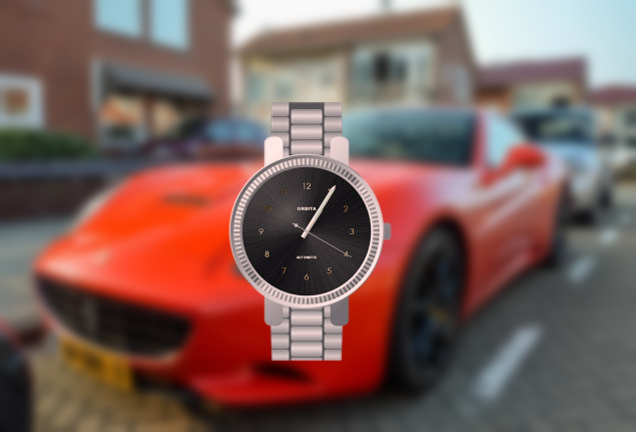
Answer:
1:05:20
